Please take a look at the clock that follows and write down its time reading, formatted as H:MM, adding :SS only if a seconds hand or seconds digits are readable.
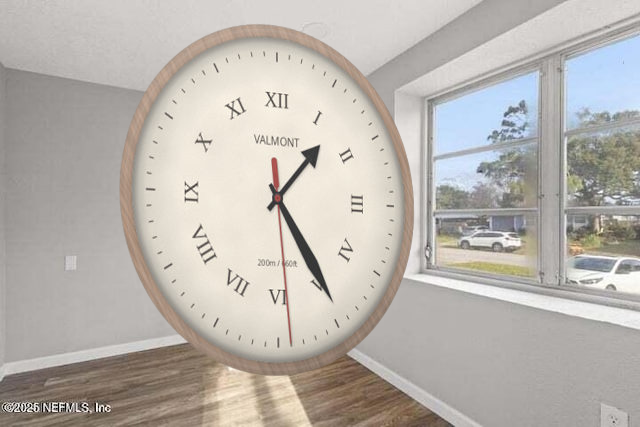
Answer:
1:24:29
